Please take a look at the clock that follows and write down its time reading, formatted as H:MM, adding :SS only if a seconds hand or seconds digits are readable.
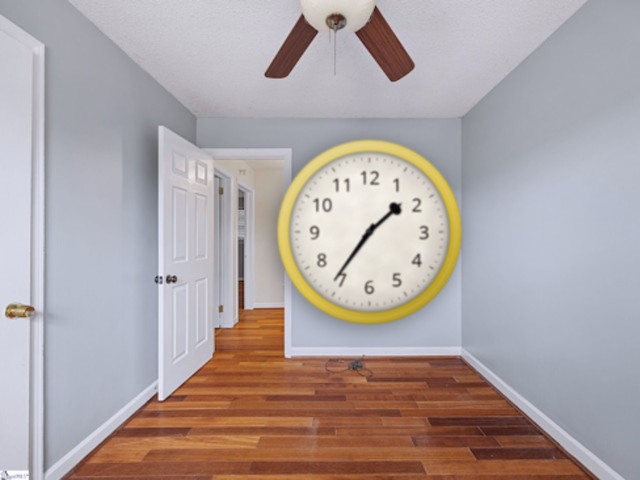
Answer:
1:36
